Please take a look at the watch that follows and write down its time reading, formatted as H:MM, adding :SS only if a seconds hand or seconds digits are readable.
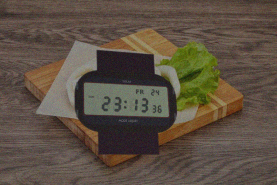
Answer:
23:13:36
